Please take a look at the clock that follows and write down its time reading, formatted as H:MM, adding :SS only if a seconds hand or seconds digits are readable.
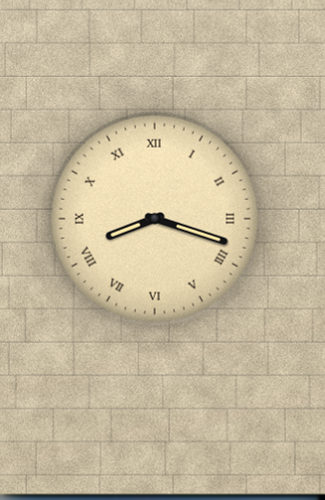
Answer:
8:18
